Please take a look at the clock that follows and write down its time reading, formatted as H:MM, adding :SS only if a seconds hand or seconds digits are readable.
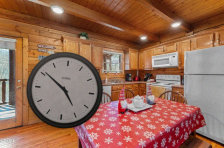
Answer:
4:51
